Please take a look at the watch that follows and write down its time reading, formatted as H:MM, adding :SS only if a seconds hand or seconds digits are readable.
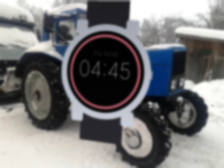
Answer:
4:45
